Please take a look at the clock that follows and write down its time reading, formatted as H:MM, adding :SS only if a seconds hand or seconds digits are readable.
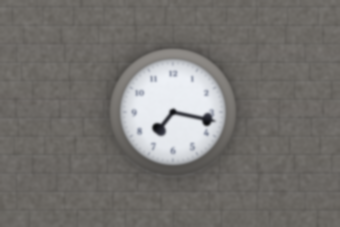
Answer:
7:17
